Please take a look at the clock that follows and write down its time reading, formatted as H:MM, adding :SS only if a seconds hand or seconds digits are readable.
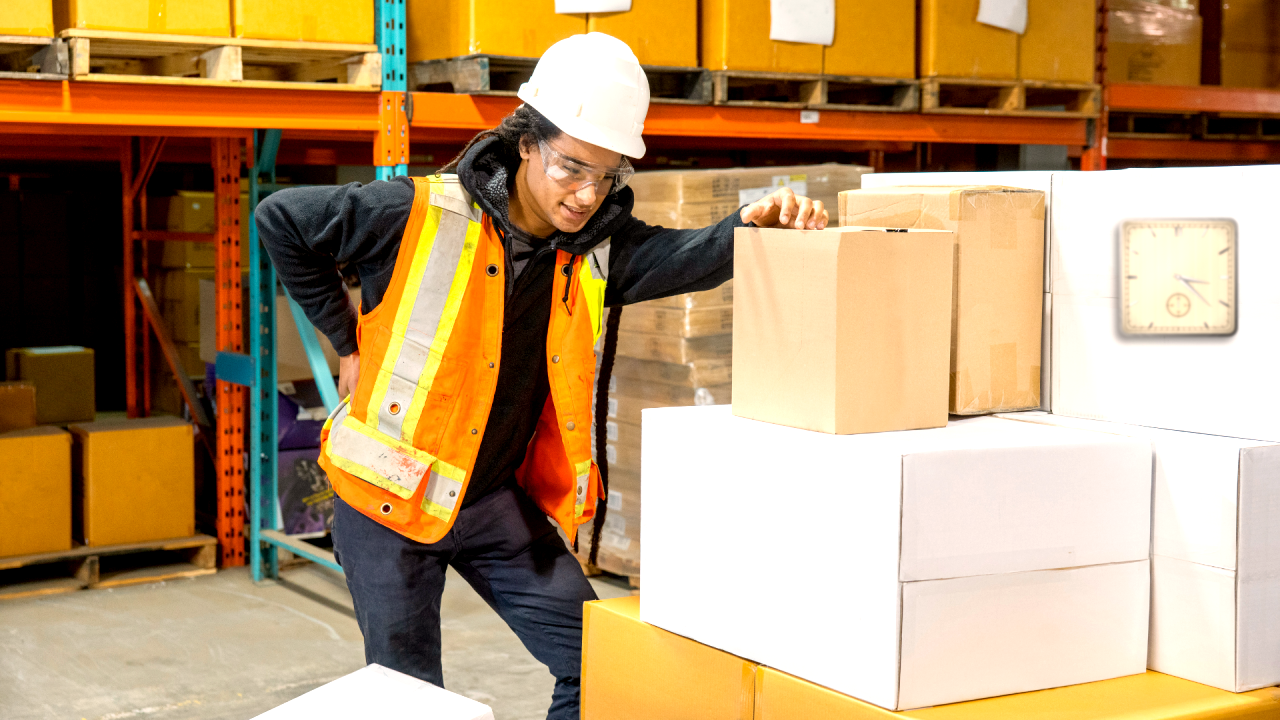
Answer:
3:22
